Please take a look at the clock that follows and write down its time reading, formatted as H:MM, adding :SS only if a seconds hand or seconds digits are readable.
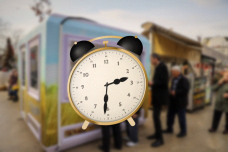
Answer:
2:31
